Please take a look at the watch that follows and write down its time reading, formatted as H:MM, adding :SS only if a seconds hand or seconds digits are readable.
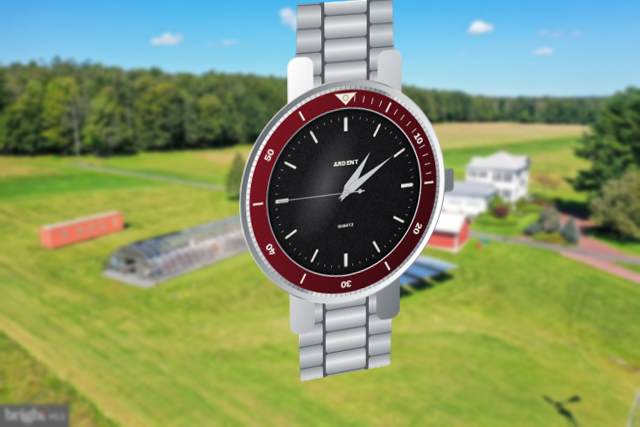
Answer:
1:09:45
